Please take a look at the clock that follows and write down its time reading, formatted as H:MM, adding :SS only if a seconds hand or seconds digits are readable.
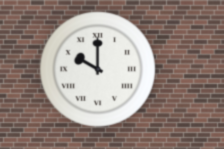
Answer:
10:00
